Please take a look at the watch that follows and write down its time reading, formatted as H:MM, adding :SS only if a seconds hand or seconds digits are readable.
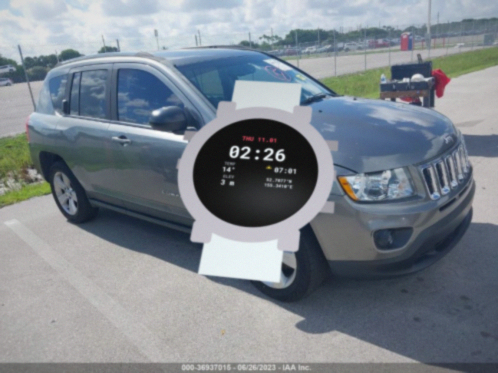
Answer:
2:26
